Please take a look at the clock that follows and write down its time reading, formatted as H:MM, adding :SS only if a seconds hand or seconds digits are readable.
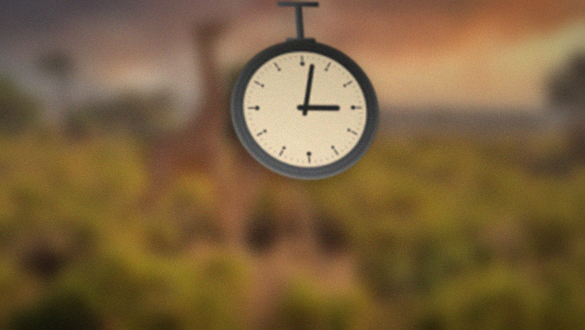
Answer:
3:02
